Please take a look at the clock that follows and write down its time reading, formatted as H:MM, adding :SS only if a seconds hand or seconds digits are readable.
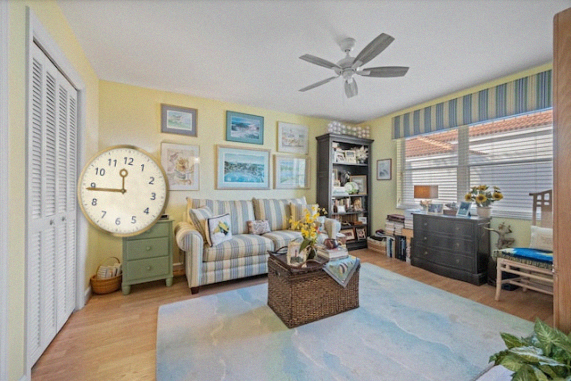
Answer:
11:44
